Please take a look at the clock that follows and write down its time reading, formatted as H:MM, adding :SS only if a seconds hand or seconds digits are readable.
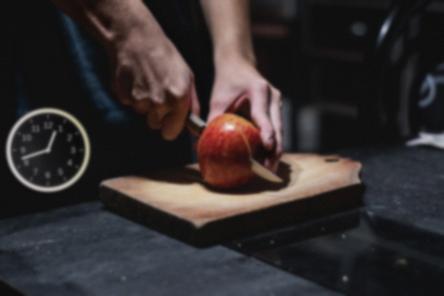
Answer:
12:42
